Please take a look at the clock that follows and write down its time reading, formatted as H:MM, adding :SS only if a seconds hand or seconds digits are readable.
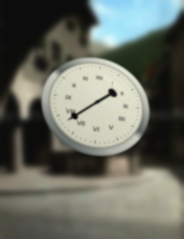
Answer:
1:38
